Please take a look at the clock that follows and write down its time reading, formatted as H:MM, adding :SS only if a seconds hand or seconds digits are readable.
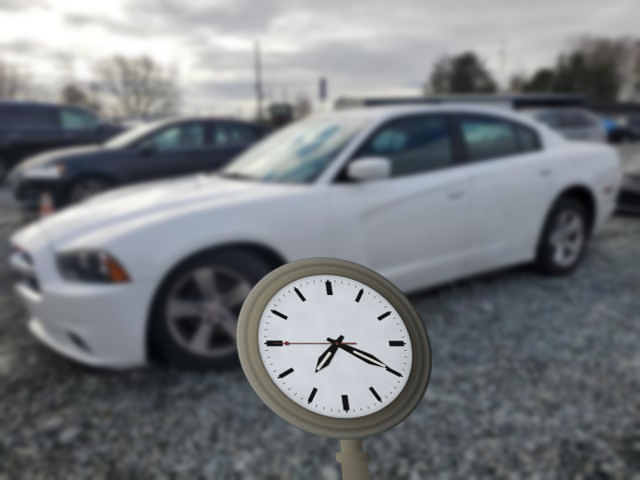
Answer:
7:19:45
